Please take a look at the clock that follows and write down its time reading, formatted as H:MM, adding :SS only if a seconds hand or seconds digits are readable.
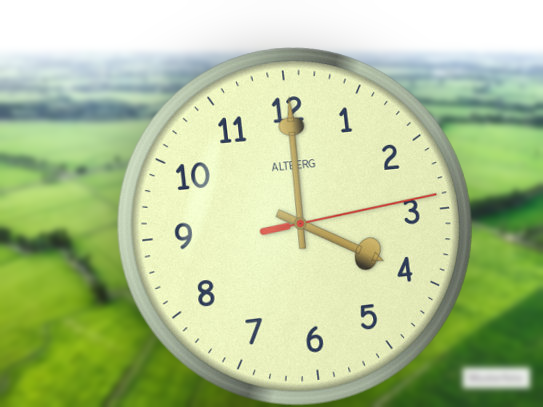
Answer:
4:00:14
